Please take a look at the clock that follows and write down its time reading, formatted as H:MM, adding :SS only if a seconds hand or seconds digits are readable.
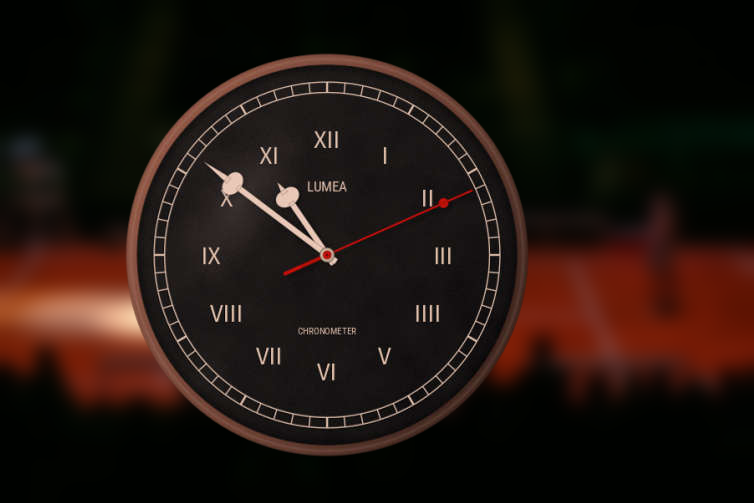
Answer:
10:51:11
